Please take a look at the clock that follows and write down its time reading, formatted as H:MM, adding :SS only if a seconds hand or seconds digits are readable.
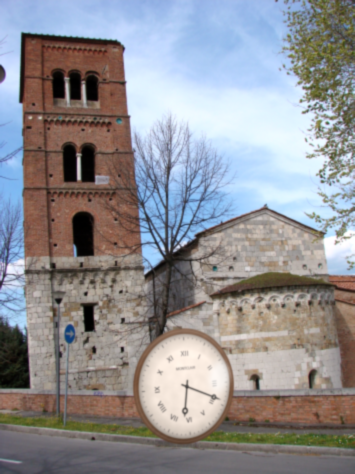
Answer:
6:19
